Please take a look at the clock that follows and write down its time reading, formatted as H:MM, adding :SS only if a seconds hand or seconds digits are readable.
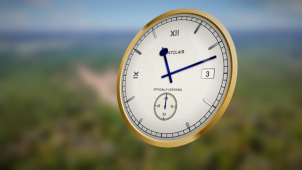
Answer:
11:12
